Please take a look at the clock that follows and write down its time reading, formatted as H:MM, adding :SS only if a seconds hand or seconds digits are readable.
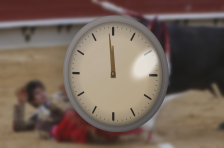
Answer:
11:59
